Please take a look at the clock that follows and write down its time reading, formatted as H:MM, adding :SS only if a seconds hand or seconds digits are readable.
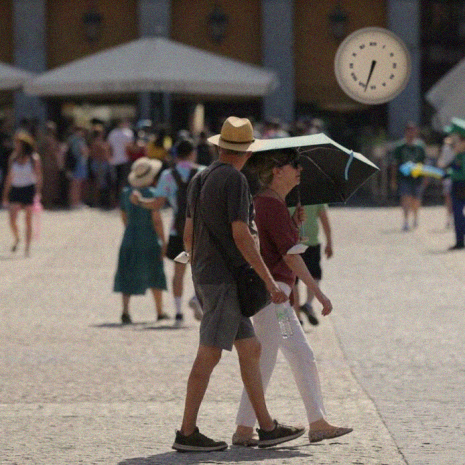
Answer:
6:33
